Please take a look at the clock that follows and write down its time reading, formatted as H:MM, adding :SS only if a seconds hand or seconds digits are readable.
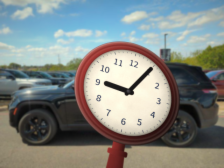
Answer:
9:05
